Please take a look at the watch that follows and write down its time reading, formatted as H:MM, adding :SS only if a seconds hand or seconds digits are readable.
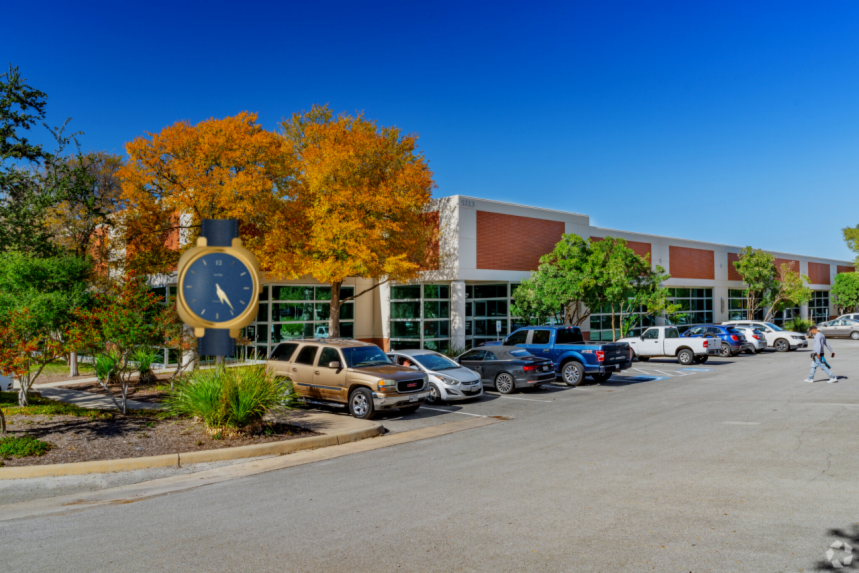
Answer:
5:24
